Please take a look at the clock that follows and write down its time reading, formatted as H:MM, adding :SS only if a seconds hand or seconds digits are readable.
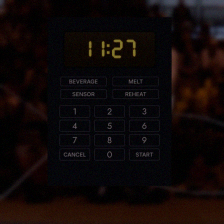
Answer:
11:27
